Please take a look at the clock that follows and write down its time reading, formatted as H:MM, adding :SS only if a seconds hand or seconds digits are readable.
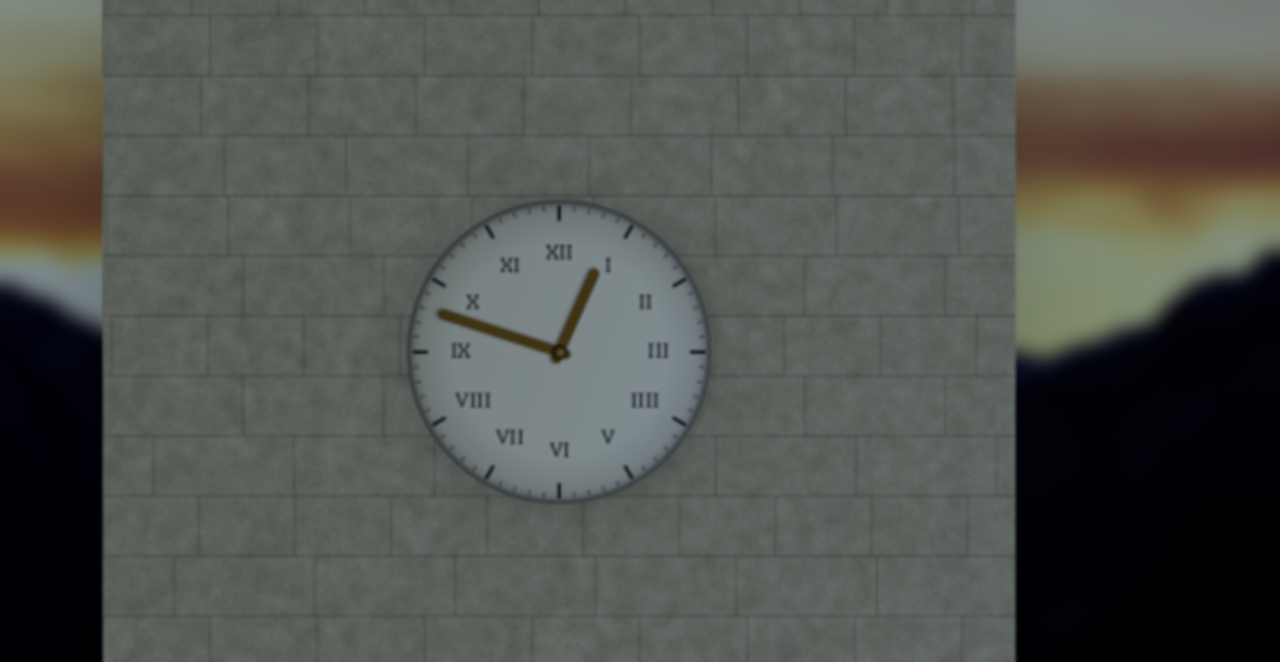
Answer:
12:48
